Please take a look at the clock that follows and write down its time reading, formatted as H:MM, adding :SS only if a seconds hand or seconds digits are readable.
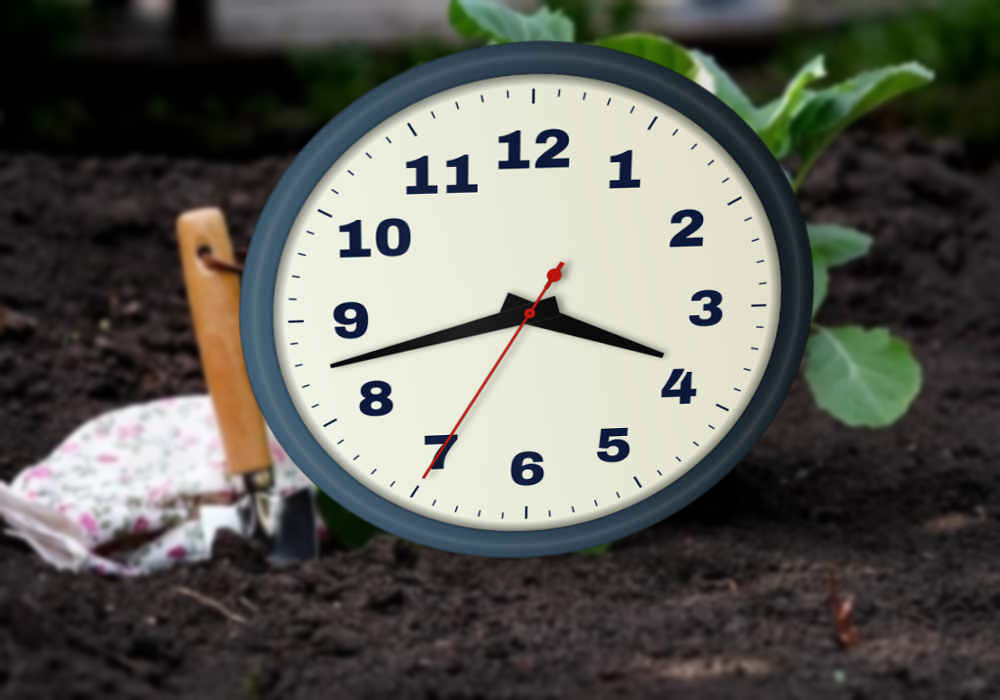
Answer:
3:42:35
